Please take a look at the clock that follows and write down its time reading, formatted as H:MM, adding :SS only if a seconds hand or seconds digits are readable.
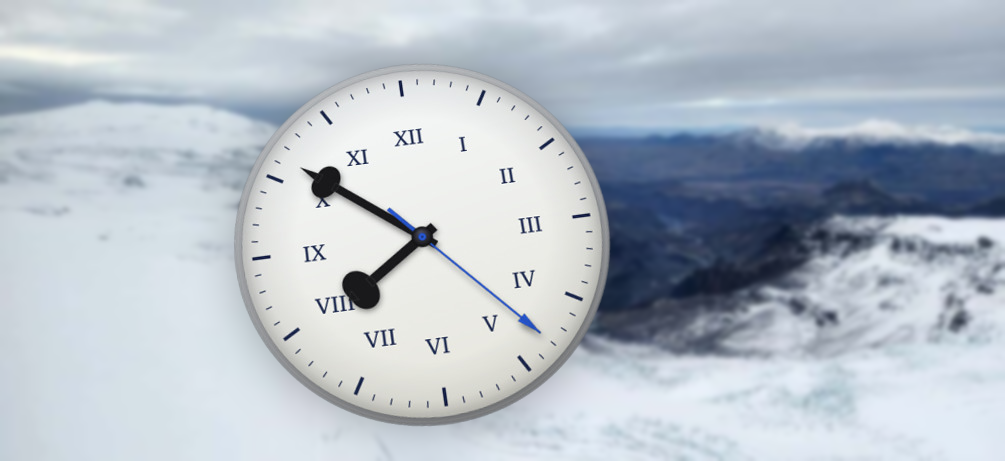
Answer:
7:51:23
